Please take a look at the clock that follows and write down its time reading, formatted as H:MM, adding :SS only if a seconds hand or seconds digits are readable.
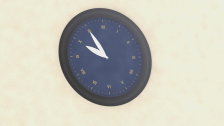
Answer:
9:55
